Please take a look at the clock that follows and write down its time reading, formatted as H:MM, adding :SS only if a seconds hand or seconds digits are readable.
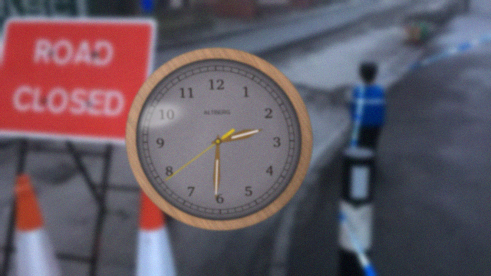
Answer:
2:30:39
